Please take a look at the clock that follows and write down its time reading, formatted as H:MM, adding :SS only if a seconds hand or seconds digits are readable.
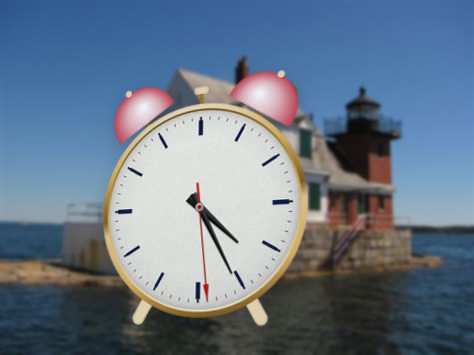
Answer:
4:25:29
